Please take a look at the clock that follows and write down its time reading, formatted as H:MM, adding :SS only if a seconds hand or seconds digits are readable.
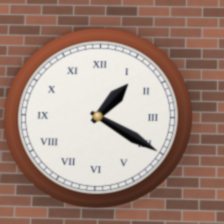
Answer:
1:20
